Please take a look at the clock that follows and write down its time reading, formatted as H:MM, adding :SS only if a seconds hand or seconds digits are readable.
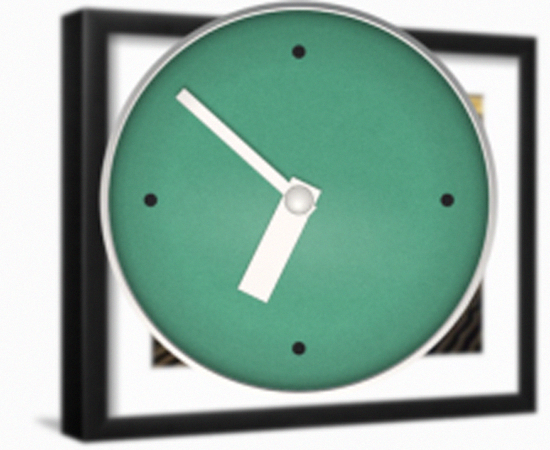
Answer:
6:52
